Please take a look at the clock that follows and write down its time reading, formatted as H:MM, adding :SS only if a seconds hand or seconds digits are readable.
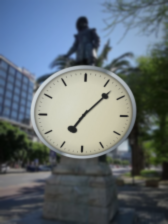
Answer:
7:07
